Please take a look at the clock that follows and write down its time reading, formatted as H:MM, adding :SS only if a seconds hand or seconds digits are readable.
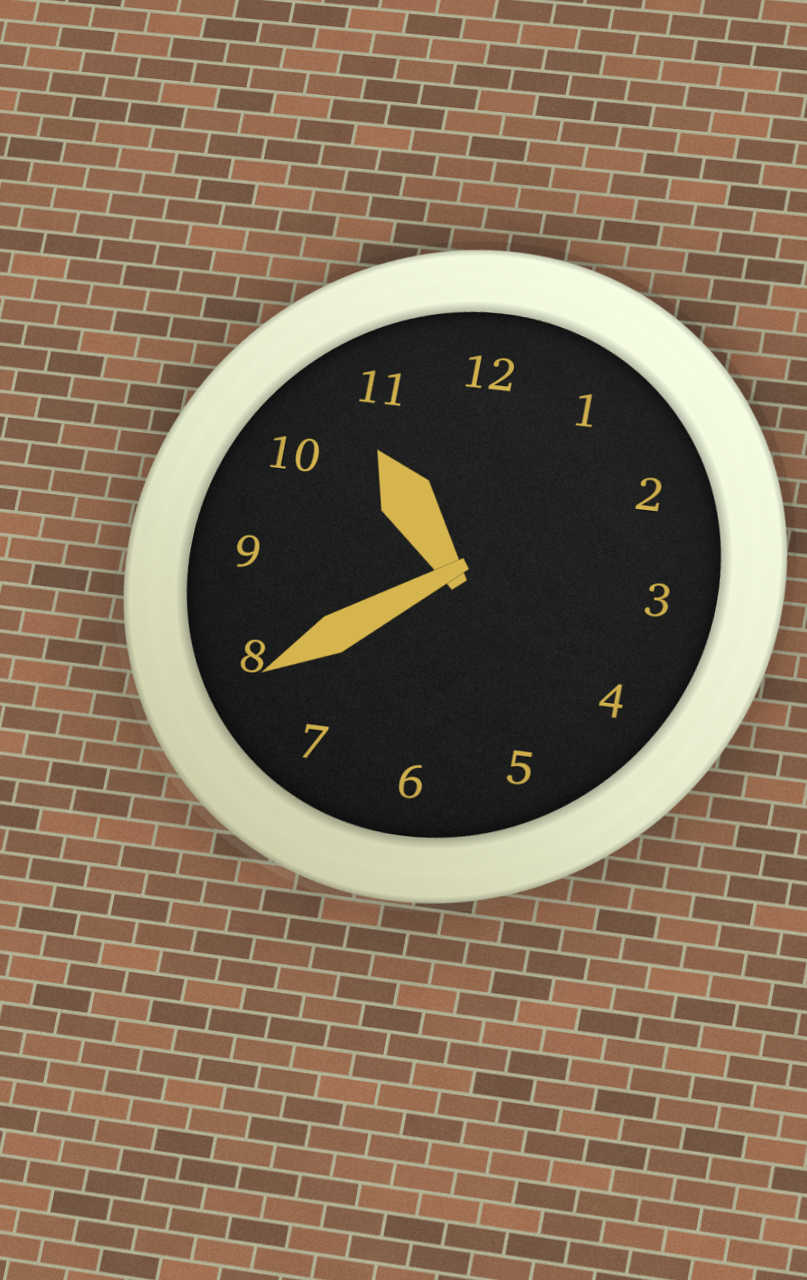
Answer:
10:39
